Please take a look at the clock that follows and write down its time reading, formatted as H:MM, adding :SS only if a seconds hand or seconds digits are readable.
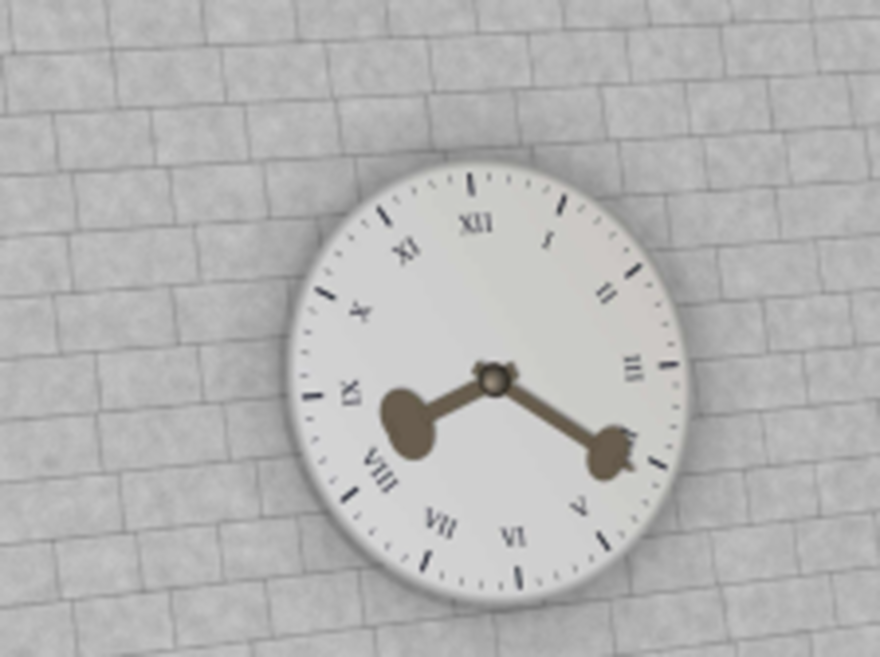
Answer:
8:21
